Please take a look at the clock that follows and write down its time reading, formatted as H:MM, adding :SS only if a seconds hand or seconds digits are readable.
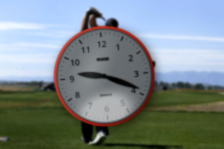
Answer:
9:19
